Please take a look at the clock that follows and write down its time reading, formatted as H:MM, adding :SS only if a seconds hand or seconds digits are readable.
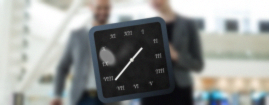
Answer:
1:38
